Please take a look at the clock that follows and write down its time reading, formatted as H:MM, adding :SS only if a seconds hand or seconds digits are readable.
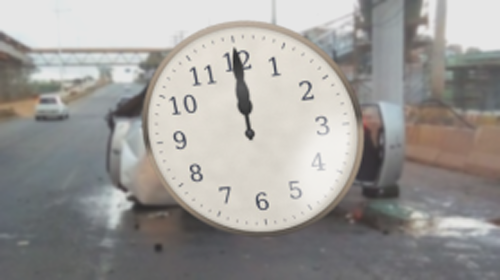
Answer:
12:00
